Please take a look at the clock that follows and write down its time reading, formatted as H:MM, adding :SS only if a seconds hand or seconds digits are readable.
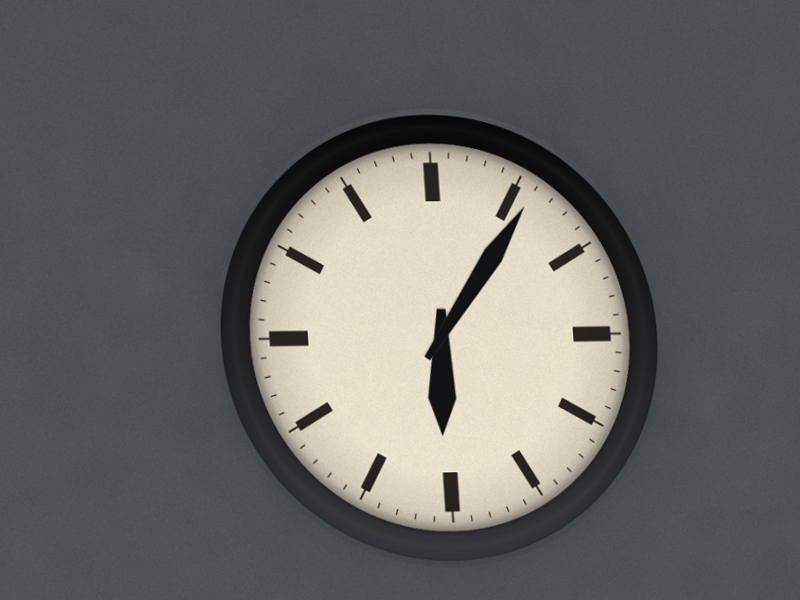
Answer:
6:06
